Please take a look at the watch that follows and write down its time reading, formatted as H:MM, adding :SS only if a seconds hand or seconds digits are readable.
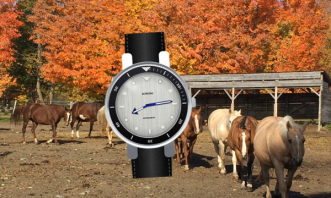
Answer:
8:14
